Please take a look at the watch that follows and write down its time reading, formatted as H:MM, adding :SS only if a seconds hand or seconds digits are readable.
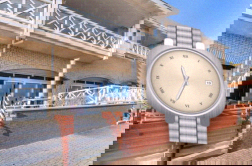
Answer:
11:34
